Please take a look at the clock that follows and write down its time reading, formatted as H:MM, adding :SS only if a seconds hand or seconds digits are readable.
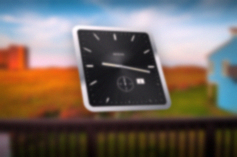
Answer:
9:17
